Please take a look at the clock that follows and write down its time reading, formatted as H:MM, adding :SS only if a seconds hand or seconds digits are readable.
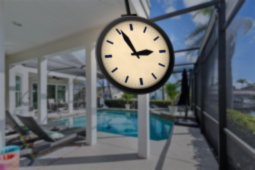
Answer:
2:56
